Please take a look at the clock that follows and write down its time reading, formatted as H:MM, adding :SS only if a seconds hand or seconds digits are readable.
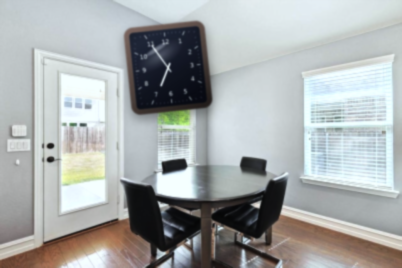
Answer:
6:55
